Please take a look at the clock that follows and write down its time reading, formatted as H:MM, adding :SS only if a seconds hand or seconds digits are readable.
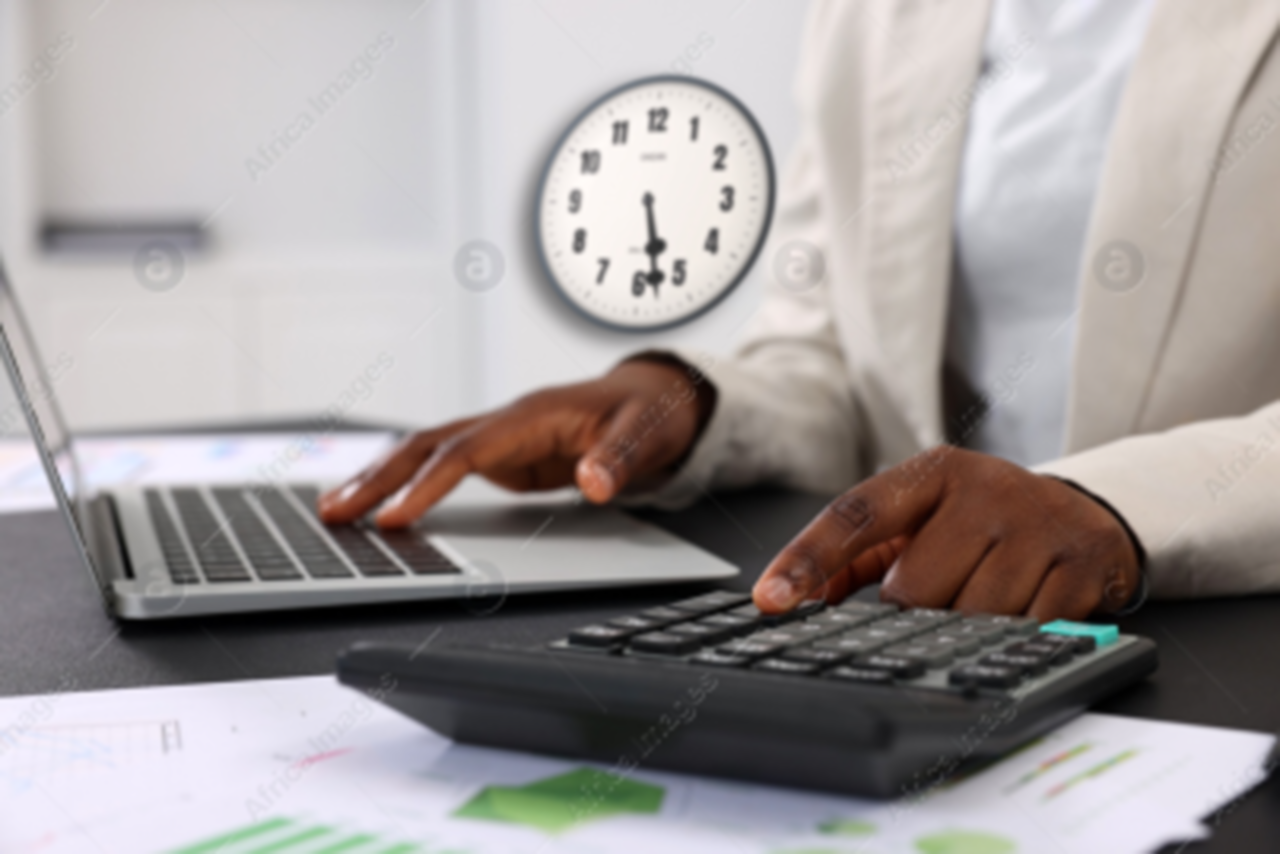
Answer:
5:28
